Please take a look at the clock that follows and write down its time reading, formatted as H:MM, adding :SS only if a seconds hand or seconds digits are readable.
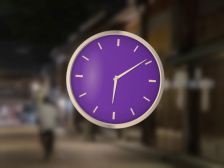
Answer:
6:09
